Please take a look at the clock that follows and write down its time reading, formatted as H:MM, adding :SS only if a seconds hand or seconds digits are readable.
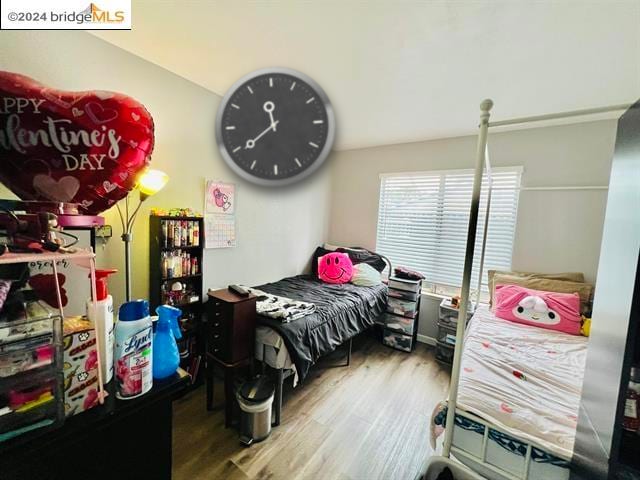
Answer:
11:39
